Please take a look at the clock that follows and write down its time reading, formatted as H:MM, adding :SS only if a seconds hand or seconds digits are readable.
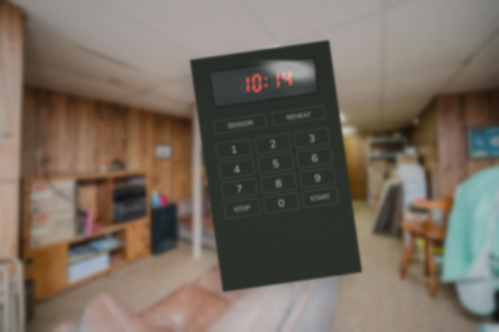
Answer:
10:14
